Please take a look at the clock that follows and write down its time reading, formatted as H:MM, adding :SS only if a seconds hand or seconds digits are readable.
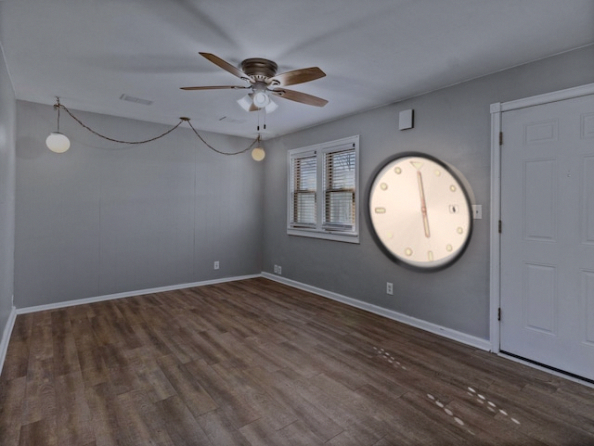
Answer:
6:00
